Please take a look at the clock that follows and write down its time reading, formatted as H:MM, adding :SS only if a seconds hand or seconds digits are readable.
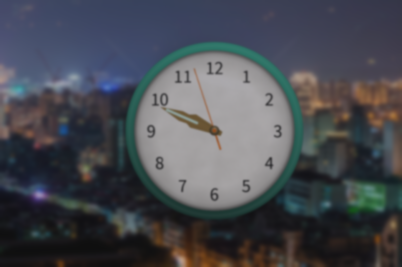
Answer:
9:48:57
